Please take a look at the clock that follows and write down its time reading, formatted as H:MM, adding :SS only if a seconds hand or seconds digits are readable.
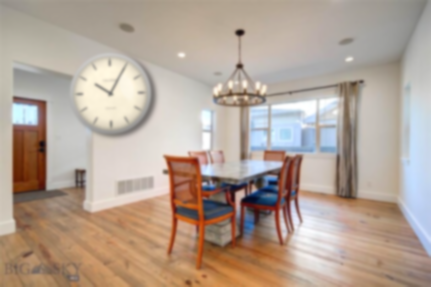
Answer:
10:05
